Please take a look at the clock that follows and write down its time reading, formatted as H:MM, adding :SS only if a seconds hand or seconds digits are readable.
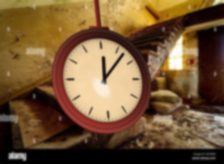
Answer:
12:07
